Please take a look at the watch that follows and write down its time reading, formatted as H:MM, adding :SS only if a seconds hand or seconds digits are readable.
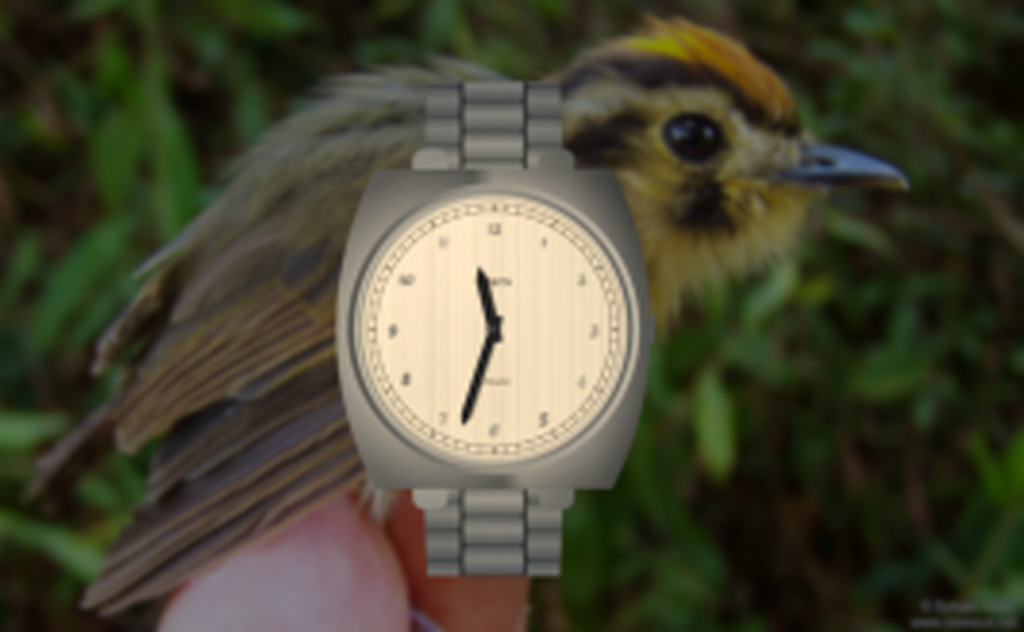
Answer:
11:33
